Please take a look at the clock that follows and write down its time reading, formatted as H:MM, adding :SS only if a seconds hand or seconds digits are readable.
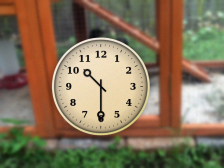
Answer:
10:30
